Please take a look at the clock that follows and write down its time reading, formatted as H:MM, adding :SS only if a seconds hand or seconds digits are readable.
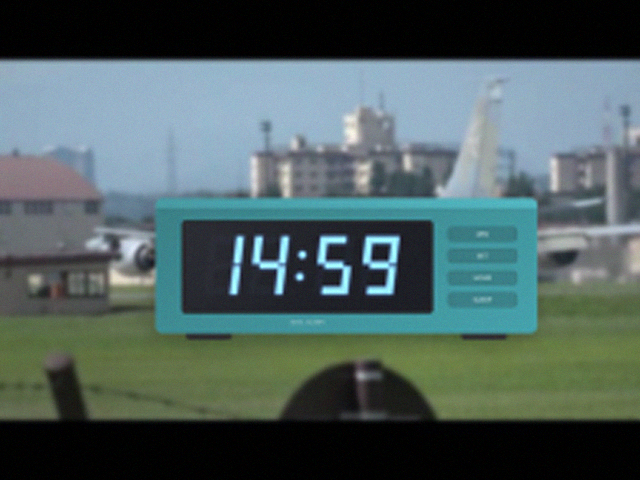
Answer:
14:59
